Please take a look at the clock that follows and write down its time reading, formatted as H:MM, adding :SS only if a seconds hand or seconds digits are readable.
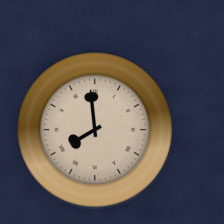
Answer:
7:59
